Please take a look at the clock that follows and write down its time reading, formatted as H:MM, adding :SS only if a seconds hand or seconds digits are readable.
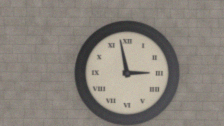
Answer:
2:58
